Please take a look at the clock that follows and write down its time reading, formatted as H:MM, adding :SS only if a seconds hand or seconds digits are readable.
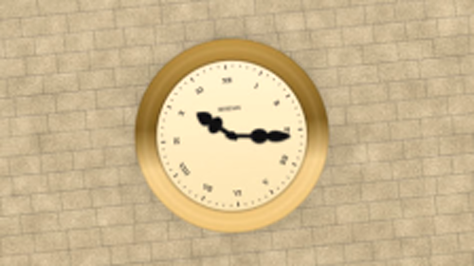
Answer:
10:16
